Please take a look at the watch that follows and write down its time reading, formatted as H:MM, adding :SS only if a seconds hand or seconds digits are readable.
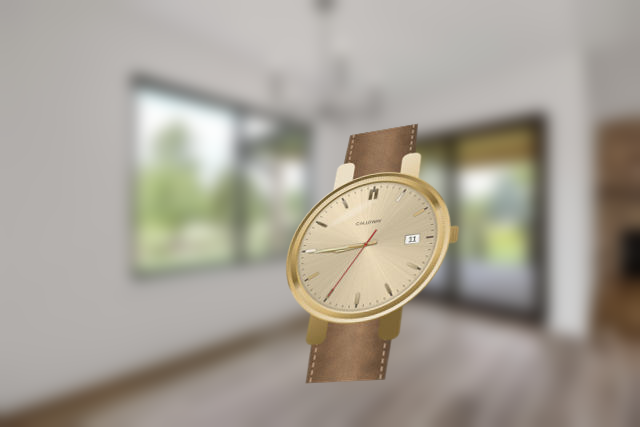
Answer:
8:44:35
